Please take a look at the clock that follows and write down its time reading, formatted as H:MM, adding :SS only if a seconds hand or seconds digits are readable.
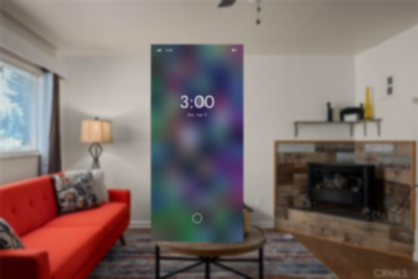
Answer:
3:00
